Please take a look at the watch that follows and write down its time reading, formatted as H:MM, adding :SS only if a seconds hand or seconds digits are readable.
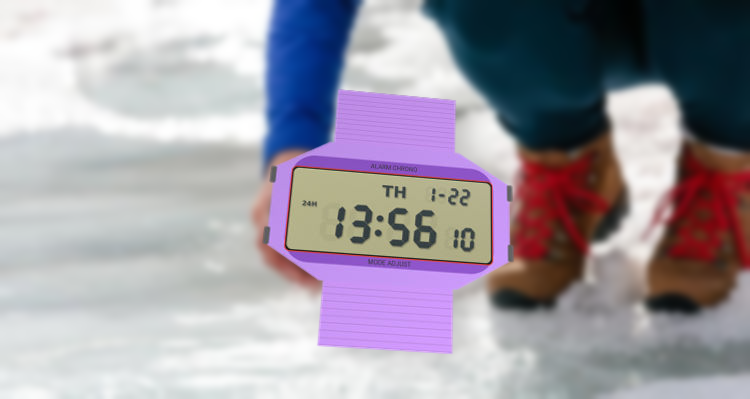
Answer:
13:56:10
